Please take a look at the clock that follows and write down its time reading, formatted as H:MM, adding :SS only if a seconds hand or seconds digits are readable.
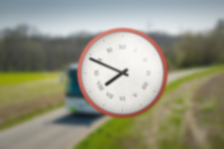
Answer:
7:49
